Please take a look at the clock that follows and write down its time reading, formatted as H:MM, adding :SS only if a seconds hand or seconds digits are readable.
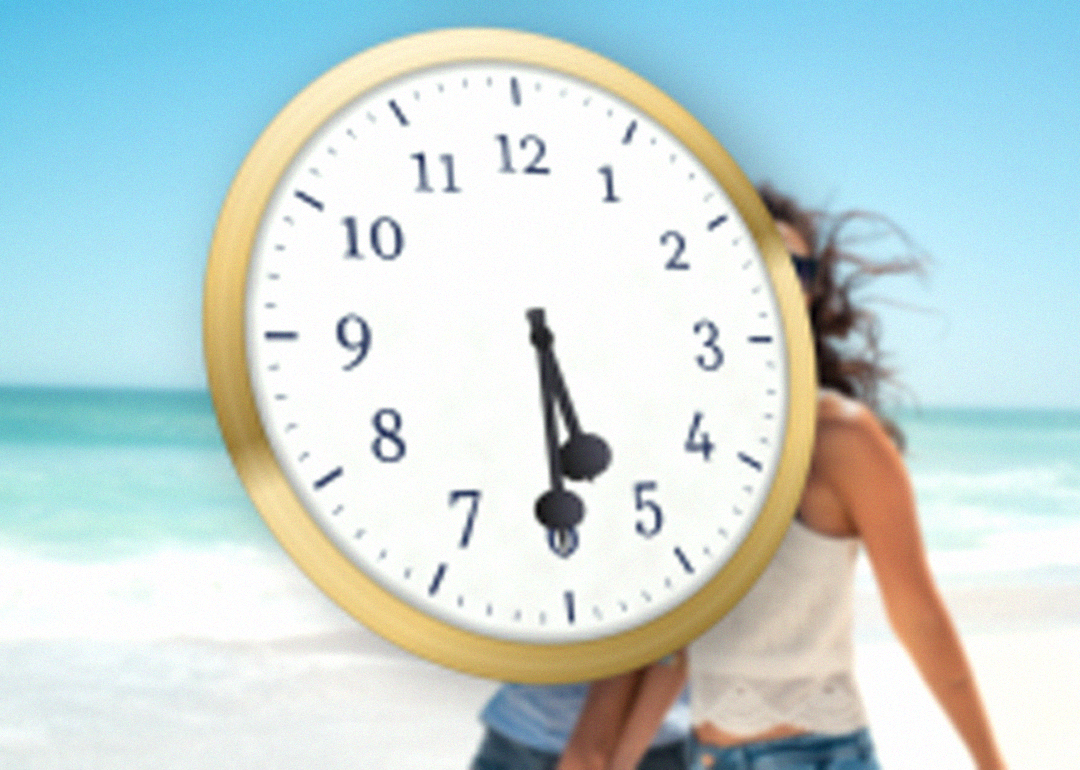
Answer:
5:30
